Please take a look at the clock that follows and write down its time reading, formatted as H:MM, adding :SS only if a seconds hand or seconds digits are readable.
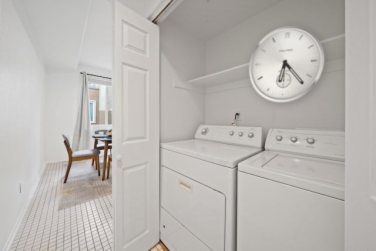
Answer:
6:23
